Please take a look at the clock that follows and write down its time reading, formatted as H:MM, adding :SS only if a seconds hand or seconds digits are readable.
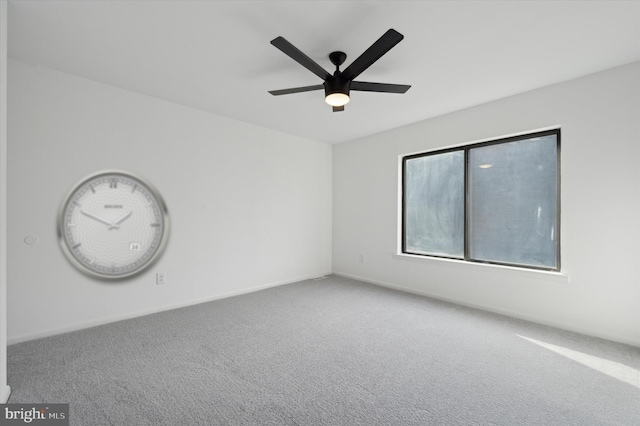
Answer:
1:49
